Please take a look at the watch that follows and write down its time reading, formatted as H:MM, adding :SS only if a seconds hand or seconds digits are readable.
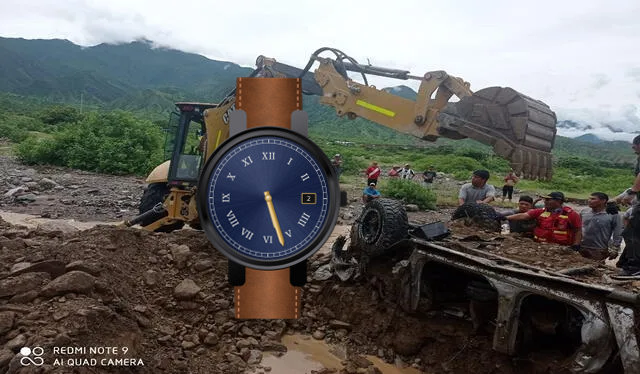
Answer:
5:27
